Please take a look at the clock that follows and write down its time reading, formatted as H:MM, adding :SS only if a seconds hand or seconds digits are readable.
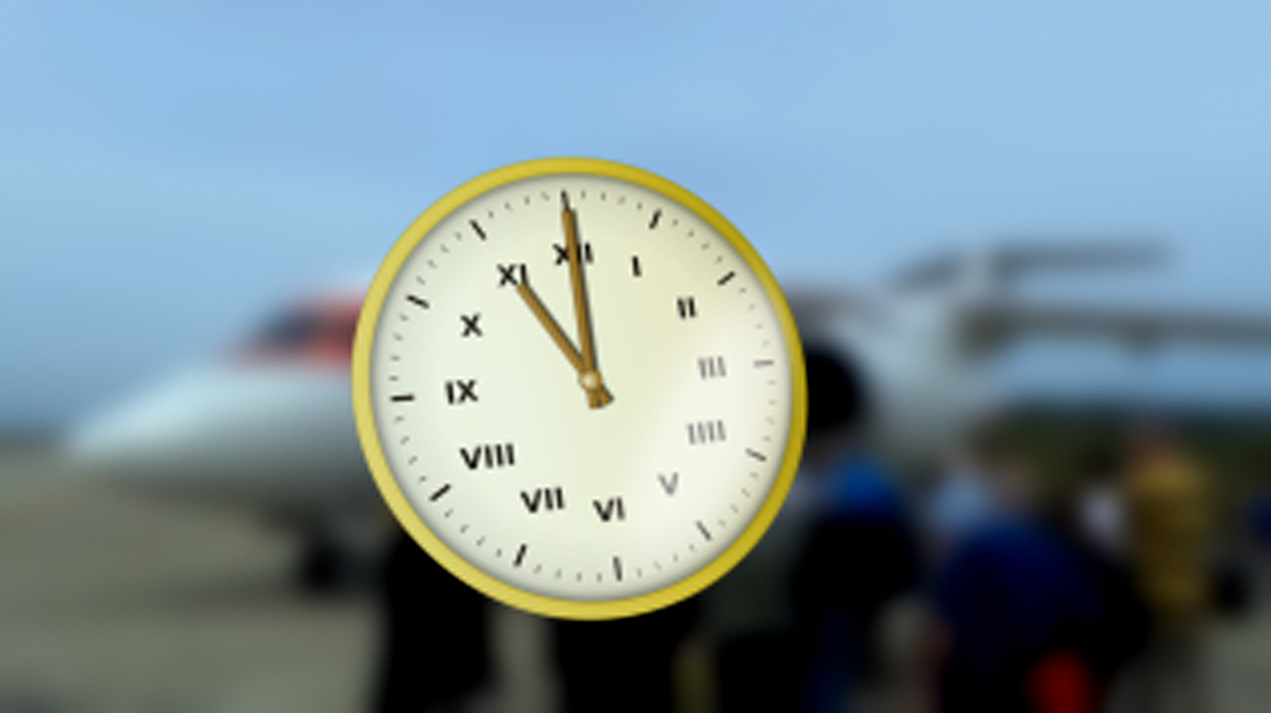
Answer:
11:00
